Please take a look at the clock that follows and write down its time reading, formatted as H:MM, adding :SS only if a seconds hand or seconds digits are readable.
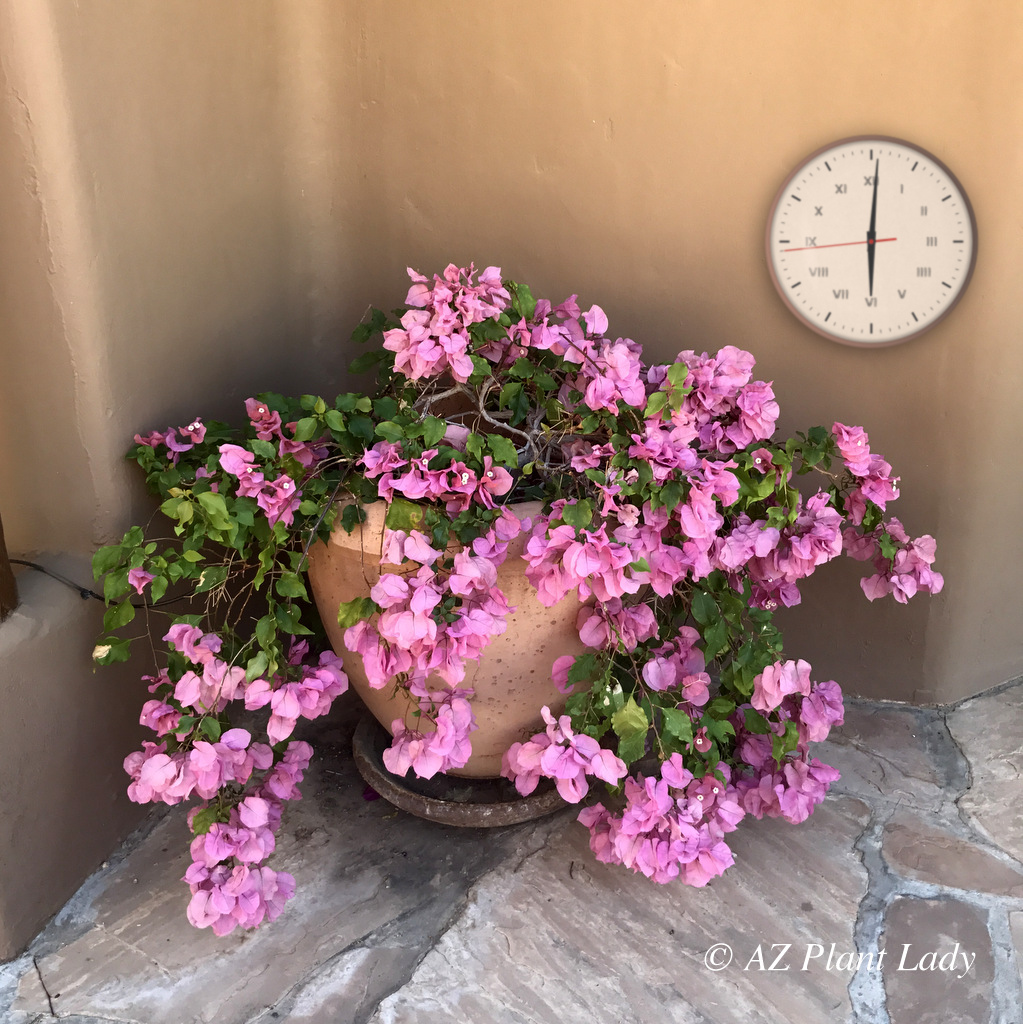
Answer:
6:00:44
